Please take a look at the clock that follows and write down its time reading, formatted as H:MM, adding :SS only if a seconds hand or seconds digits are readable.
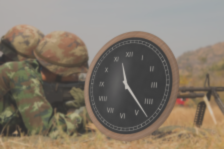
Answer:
11:23
